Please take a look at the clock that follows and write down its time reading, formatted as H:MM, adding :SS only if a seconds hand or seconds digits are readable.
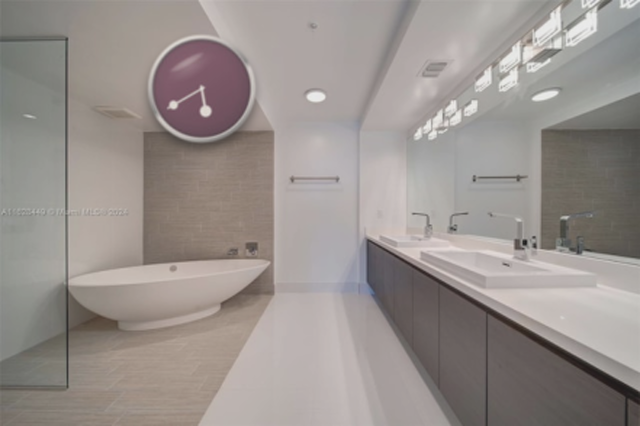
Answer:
5:40
